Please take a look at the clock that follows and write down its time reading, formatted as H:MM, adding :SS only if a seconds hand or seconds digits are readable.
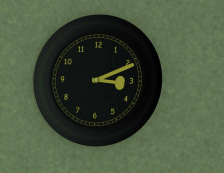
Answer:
3:11
